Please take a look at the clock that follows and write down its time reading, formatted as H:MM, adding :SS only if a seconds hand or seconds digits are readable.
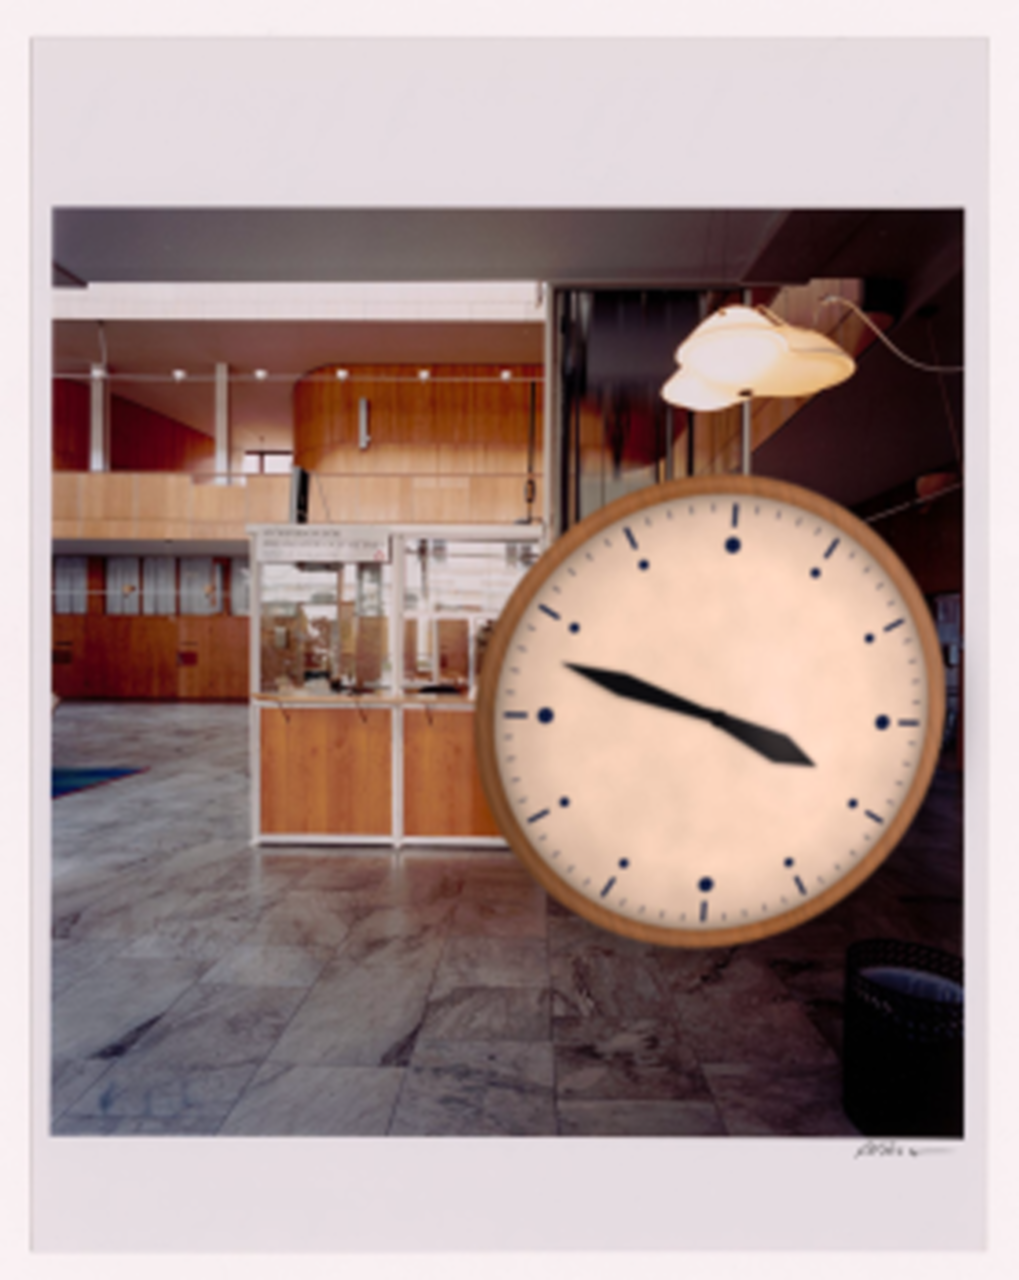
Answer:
3:48
